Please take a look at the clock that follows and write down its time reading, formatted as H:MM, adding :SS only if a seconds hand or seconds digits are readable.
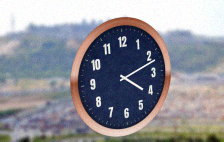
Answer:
4:12
